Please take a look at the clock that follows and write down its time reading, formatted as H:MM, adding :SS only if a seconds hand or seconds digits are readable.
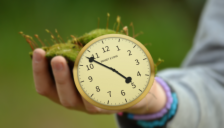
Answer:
4:53
